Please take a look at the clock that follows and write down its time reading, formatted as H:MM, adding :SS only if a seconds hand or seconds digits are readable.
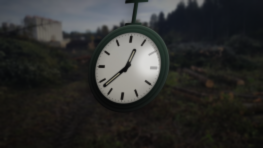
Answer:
12:38
